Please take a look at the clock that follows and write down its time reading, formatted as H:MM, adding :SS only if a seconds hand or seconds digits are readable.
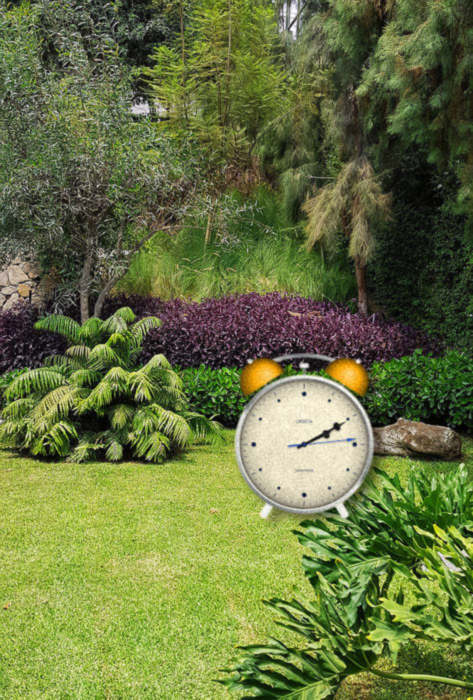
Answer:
2:10:14
